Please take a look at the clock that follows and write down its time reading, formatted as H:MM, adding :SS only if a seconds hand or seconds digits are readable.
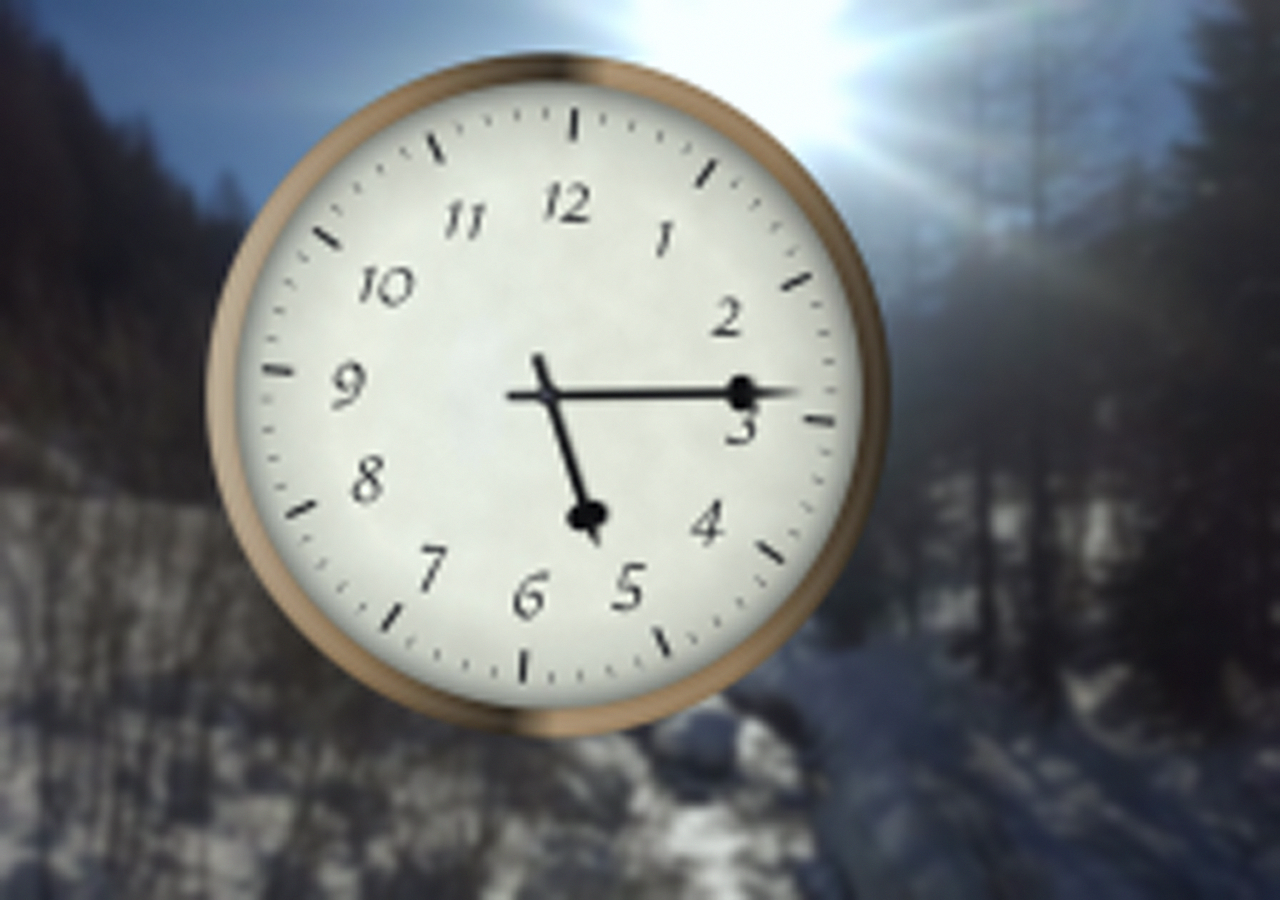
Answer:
5:14
